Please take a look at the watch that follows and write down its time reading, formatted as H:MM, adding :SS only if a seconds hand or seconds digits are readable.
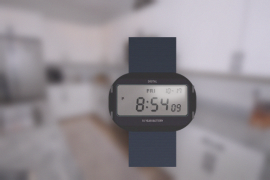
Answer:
8:54:09
